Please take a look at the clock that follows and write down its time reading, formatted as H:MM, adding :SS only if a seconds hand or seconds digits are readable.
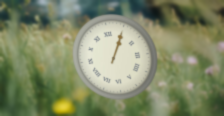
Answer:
1:05
